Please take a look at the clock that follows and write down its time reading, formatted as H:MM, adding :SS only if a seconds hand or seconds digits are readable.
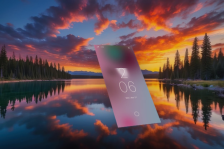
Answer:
2:06
